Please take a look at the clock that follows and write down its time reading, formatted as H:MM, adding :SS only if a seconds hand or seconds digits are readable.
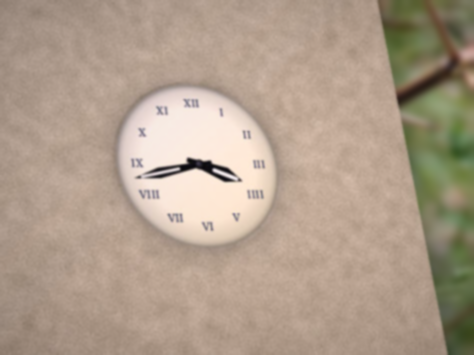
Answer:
3:43
